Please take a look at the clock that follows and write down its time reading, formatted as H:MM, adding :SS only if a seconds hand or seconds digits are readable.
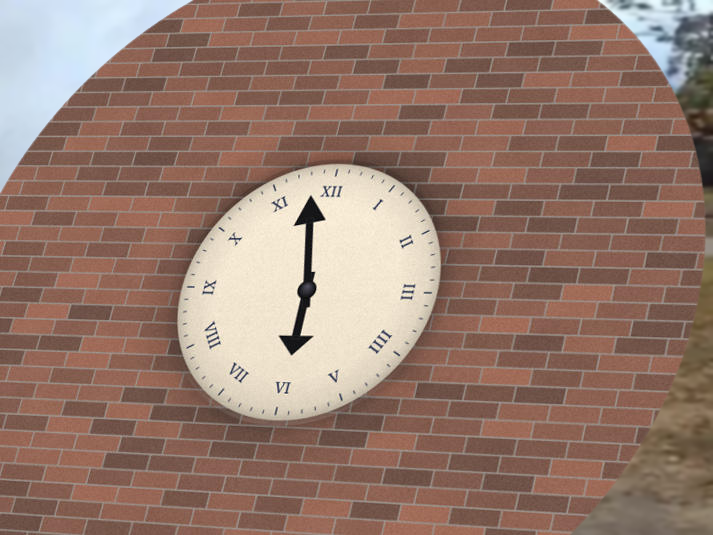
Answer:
5:58
